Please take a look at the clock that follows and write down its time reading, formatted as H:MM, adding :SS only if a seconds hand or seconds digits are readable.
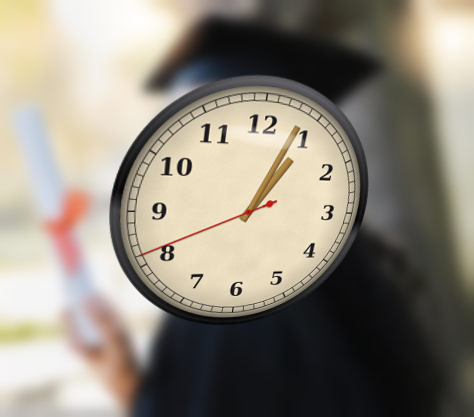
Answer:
1:03:41
